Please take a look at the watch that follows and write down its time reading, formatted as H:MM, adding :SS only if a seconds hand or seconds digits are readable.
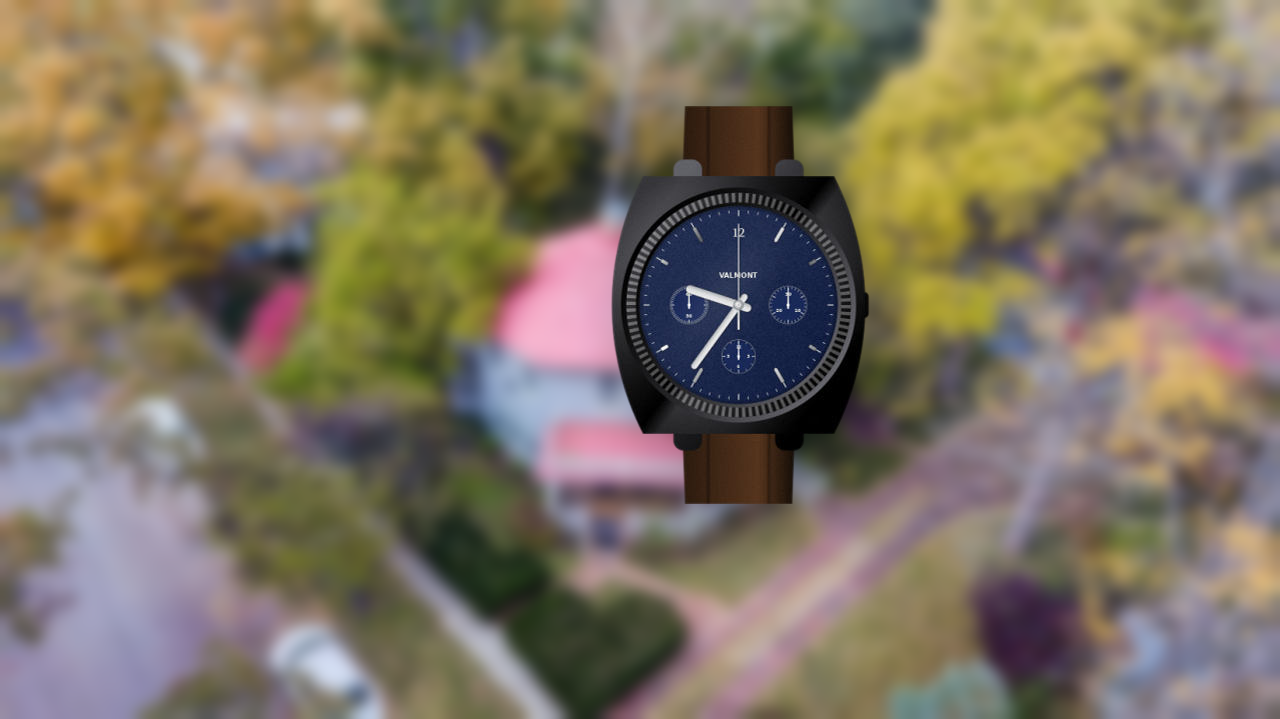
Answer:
9:36
